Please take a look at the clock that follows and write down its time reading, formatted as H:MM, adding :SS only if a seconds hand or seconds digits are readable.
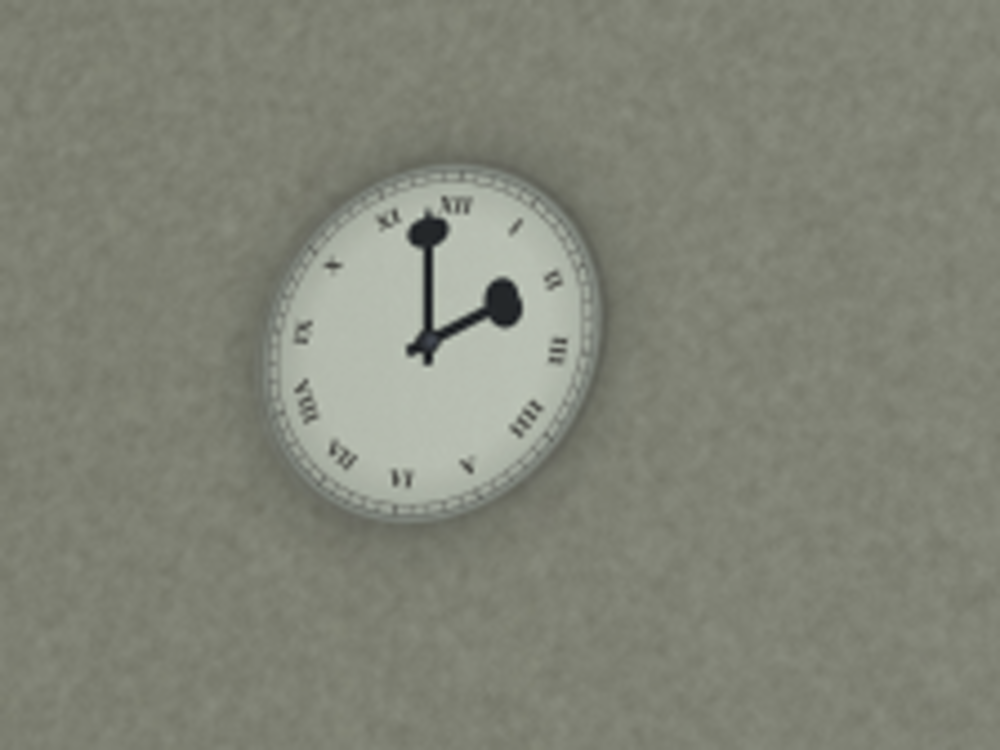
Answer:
1:58
